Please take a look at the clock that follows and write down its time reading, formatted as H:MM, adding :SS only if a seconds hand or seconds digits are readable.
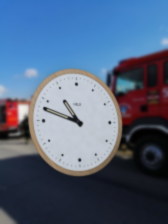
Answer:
10:48
